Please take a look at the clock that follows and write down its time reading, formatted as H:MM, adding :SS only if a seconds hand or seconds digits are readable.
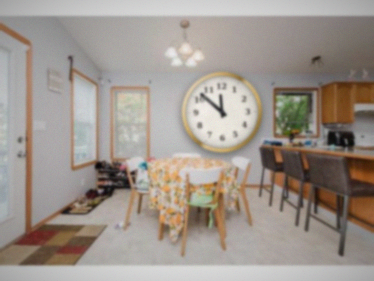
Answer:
11:52
